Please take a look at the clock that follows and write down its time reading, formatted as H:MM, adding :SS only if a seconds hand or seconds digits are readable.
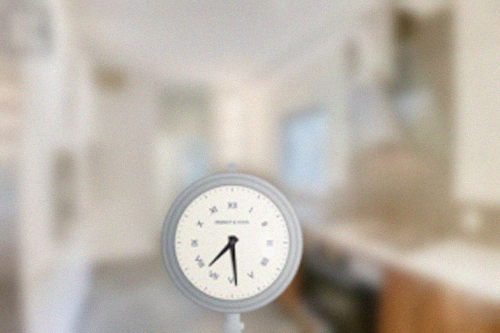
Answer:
7:29
